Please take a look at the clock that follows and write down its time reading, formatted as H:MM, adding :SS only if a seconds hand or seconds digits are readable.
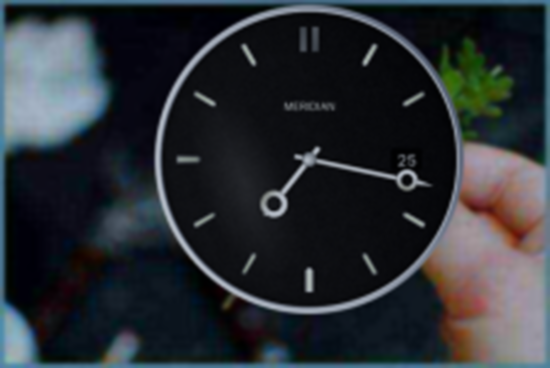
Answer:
7:17
